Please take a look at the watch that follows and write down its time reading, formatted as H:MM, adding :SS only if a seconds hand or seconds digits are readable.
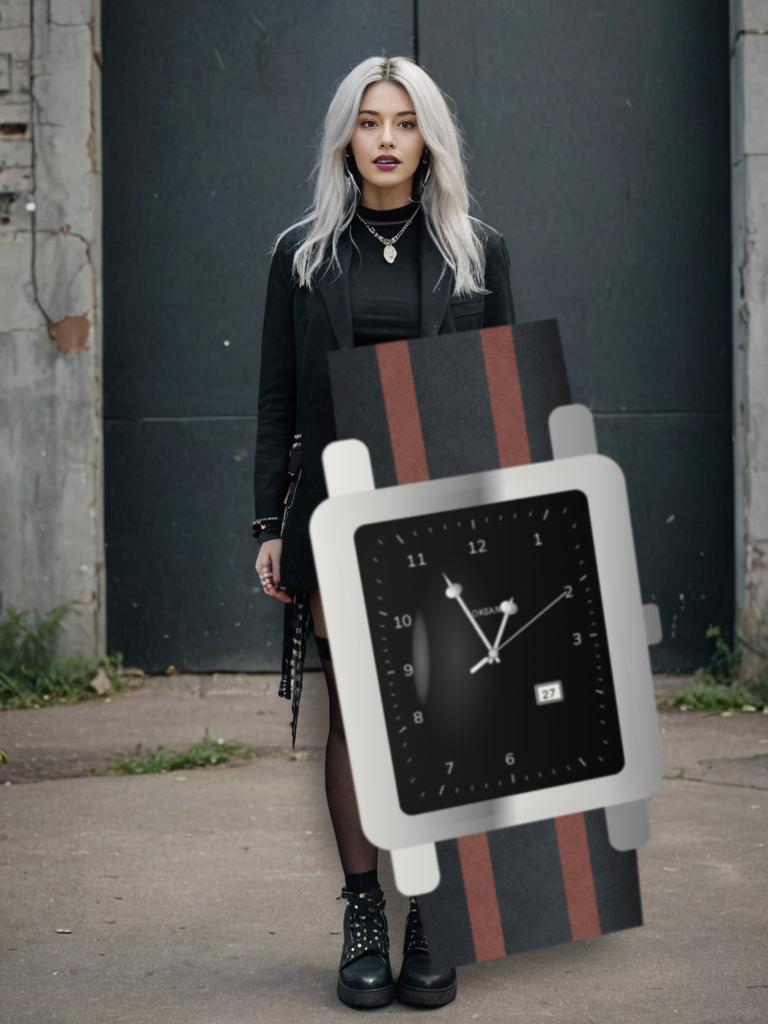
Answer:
12:56:10
